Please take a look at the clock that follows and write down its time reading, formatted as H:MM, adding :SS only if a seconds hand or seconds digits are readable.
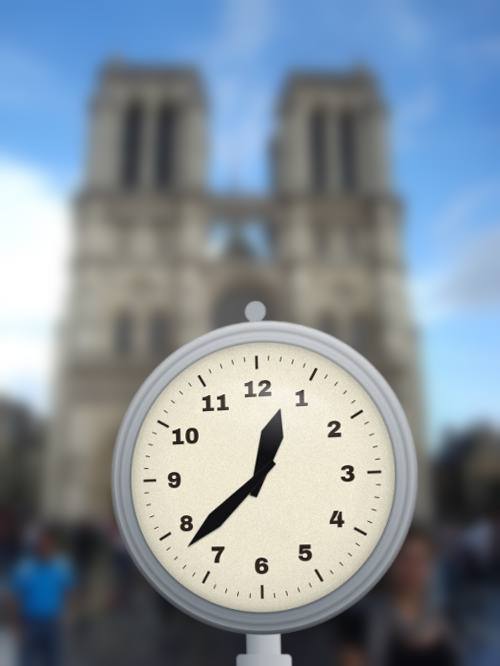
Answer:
12:38
